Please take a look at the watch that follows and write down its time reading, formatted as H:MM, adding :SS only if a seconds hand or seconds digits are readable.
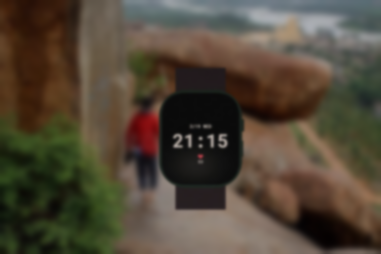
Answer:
21:15
